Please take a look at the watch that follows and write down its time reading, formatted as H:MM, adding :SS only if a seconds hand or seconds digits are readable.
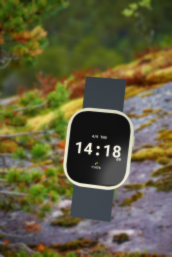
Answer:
14:18
